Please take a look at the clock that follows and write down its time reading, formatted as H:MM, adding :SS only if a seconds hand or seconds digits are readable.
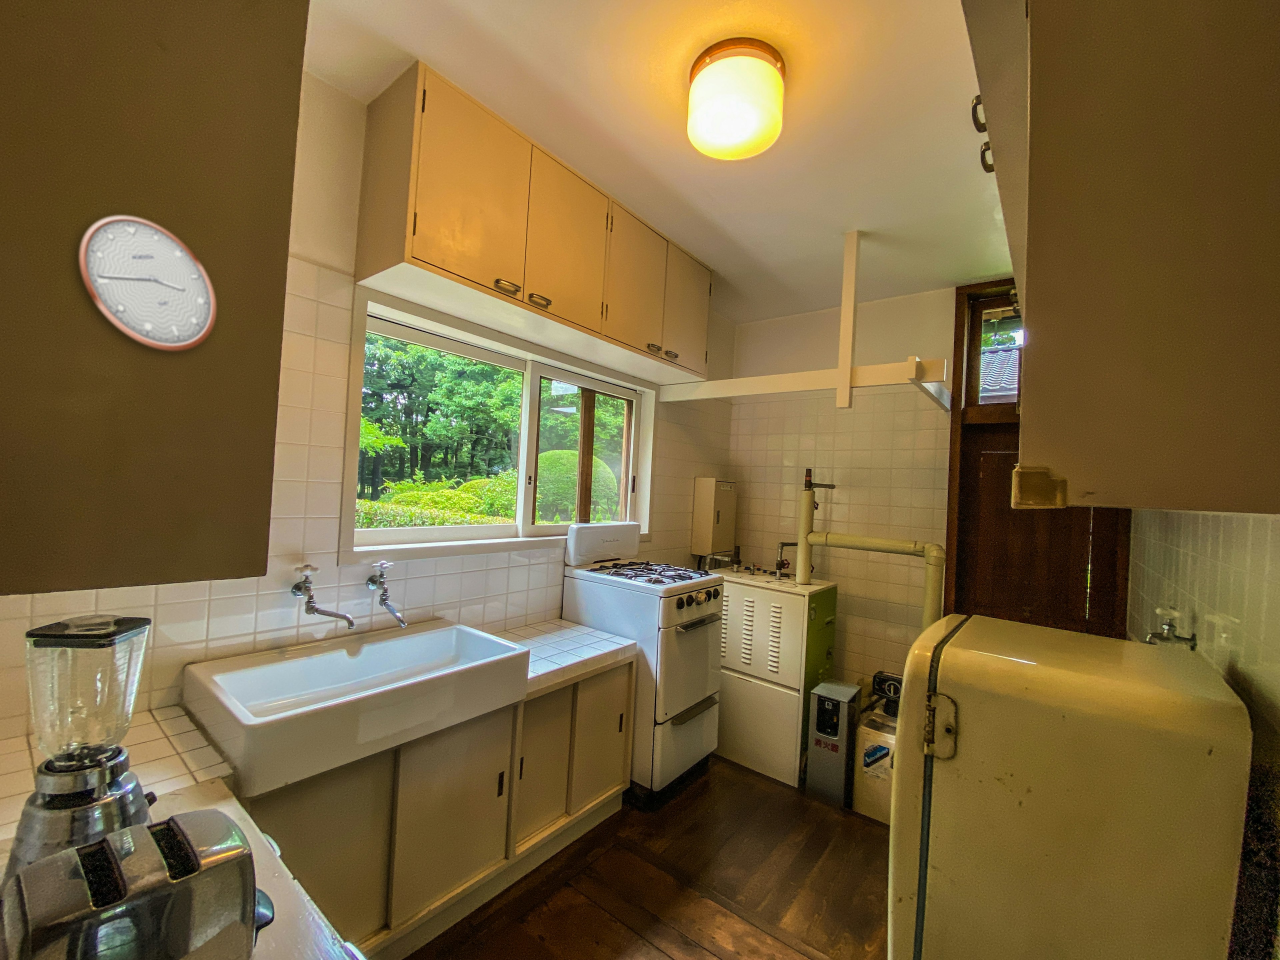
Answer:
3:46
